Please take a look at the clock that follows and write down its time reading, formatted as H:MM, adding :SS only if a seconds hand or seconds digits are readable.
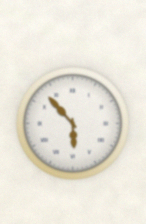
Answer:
5:53
